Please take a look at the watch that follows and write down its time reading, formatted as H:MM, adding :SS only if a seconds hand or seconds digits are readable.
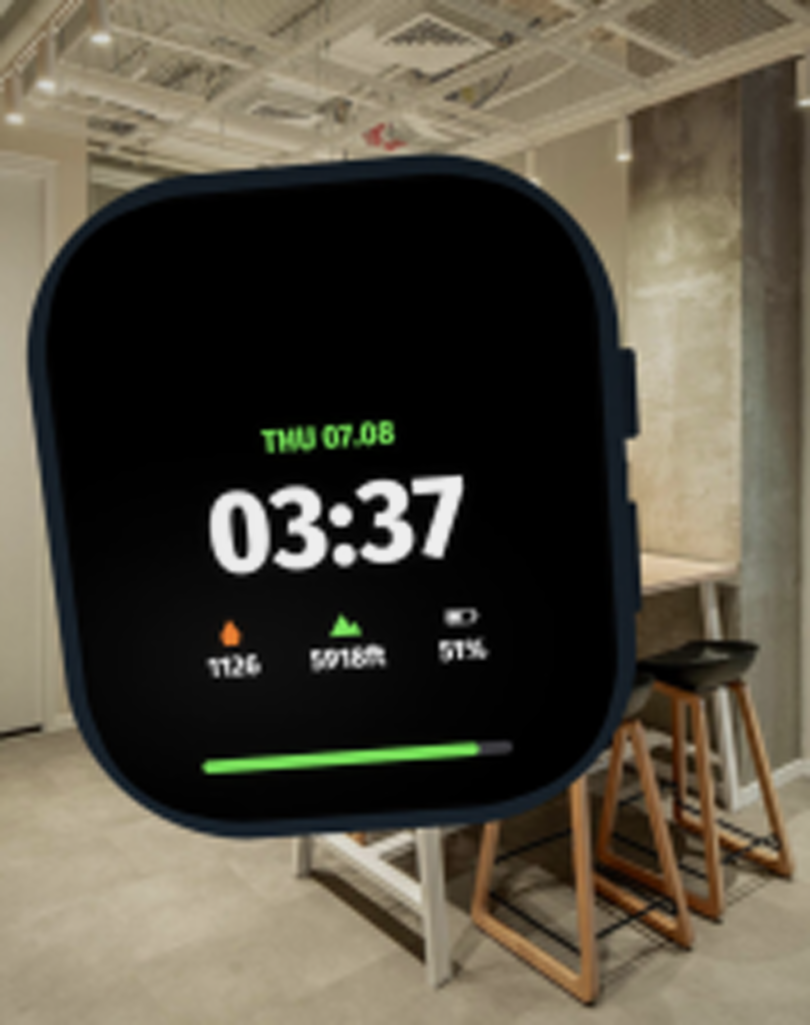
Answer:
3:37
